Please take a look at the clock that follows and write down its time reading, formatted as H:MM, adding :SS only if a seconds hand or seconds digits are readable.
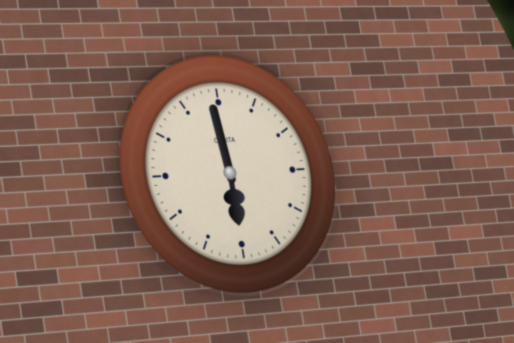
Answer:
5:59
